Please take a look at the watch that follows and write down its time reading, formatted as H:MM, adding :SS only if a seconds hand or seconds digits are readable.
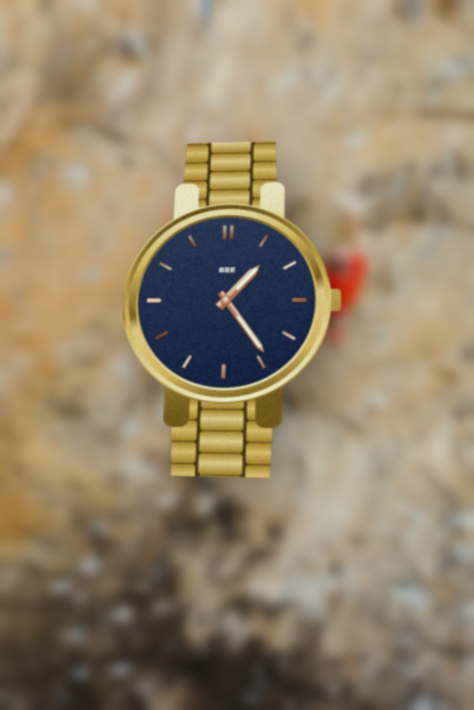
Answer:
1:24
